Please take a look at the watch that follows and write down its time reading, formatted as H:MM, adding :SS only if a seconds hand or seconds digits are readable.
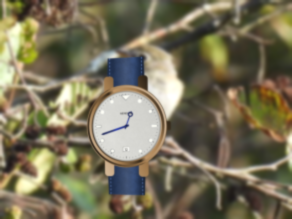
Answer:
12:42
